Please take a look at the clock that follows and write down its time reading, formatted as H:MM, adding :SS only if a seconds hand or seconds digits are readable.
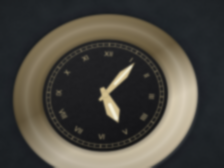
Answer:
5:06
